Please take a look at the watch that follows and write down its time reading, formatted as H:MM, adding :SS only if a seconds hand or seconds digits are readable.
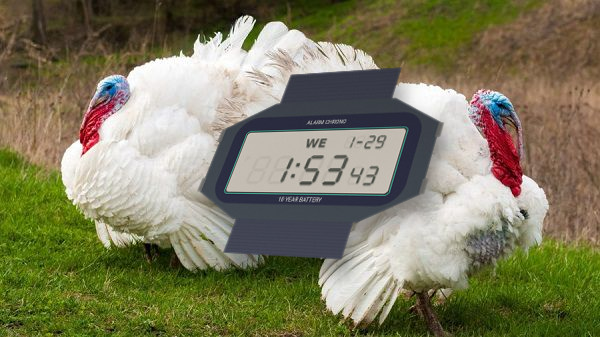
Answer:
1:53:43
